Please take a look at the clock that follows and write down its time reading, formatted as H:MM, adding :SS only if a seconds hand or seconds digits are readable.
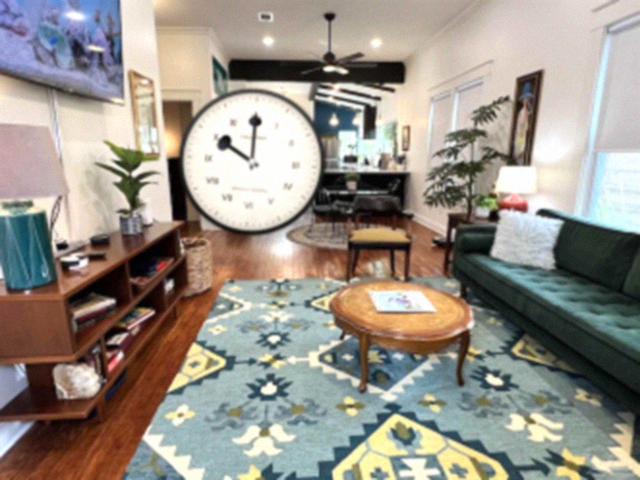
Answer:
10:00
